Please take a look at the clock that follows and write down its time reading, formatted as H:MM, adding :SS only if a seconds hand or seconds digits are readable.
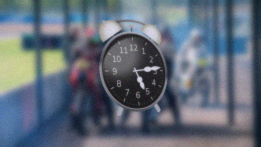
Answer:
5:14
